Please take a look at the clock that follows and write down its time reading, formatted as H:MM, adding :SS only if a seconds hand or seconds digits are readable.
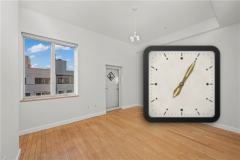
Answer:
7:05
